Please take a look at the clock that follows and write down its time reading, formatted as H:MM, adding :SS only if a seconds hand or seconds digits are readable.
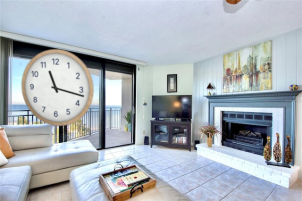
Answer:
11:17
